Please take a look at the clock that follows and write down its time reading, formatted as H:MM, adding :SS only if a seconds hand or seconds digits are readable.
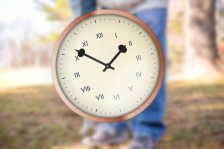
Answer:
1:52
